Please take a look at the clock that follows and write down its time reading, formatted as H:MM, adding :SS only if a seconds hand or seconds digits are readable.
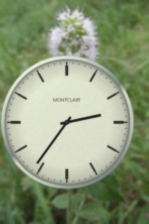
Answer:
2:36
